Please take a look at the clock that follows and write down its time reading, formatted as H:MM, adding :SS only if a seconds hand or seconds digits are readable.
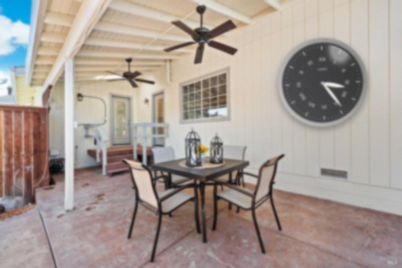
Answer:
3:24
